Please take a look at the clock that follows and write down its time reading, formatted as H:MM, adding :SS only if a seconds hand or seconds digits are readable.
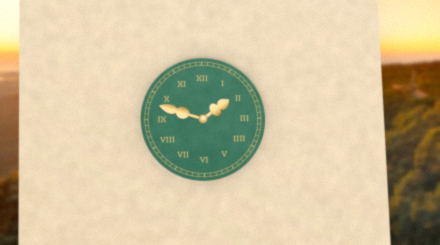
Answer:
1:48
